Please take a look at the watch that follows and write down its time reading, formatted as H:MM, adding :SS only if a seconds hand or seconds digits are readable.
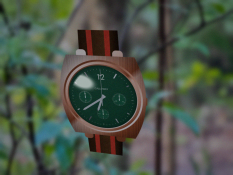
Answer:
6:39
